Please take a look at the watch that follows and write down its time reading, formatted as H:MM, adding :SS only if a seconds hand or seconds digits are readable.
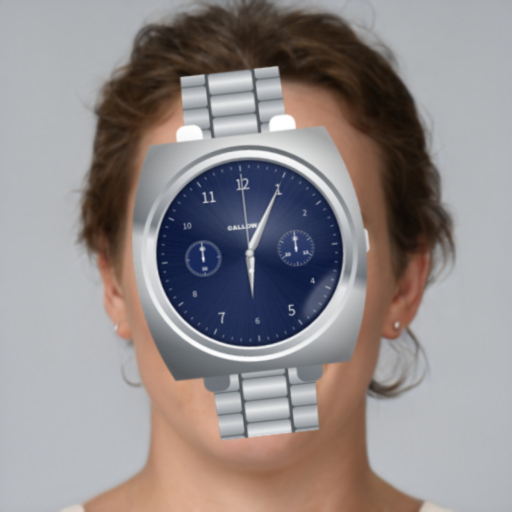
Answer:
6:05
